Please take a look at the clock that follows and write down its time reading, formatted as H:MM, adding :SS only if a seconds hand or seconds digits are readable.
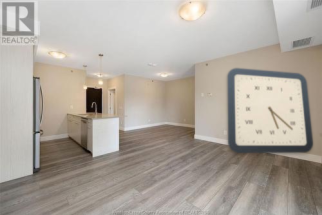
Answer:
5:22
